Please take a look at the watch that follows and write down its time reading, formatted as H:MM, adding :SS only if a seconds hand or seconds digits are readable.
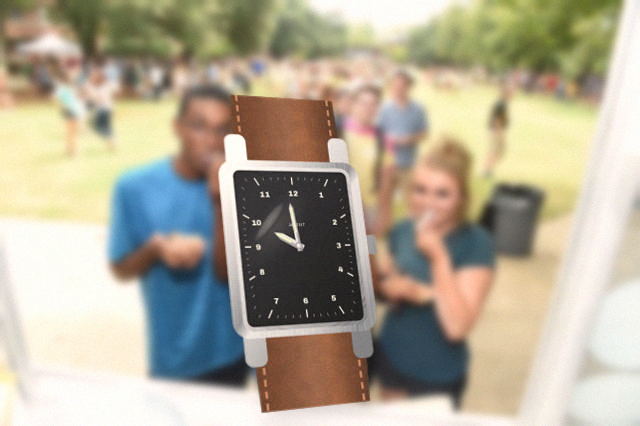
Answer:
9:59
